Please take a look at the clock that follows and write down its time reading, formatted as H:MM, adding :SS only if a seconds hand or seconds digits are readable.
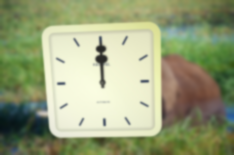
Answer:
12:00
